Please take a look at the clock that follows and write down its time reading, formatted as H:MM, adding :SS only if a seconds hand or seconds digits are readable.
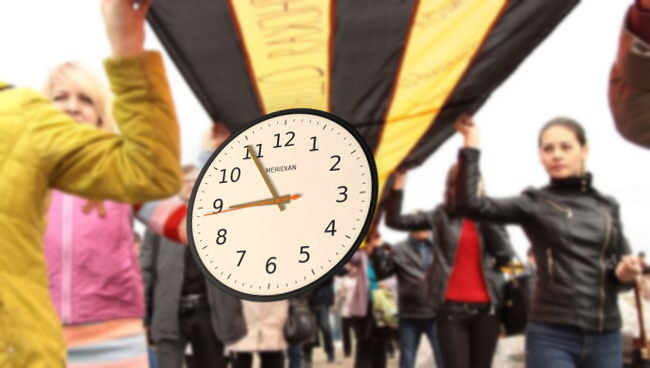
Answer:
8:54:44
